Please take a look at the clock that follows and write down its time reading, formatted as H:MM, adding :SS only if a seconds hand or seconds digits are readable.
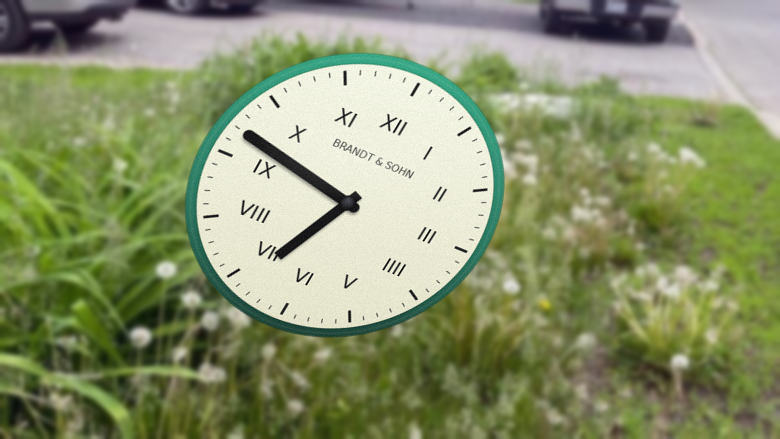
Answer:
6:47
